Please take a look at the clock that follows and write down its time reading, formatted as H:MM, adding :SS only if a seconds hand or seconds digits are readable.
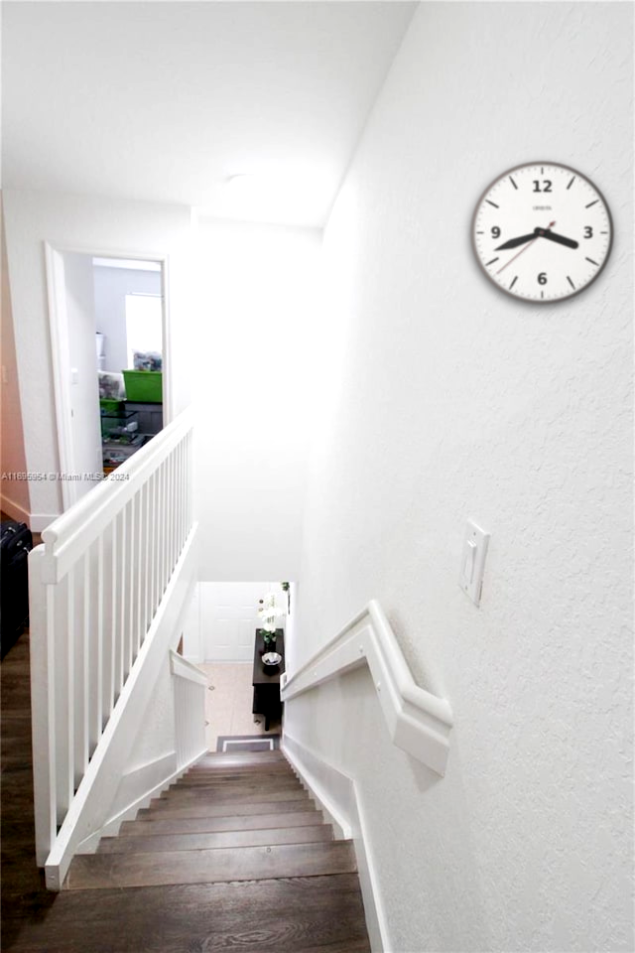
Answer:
3:41:38
